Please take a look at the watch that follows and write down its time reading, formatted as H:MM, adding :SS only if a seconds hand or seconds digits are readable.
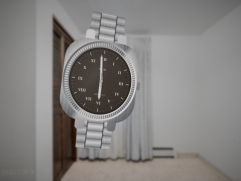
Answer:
5:59
